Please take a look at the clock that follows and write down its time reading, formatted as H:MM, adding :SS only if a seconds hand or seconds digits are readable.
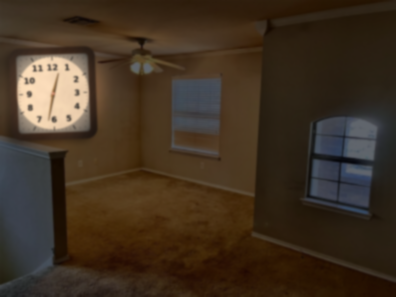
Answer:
12:32
